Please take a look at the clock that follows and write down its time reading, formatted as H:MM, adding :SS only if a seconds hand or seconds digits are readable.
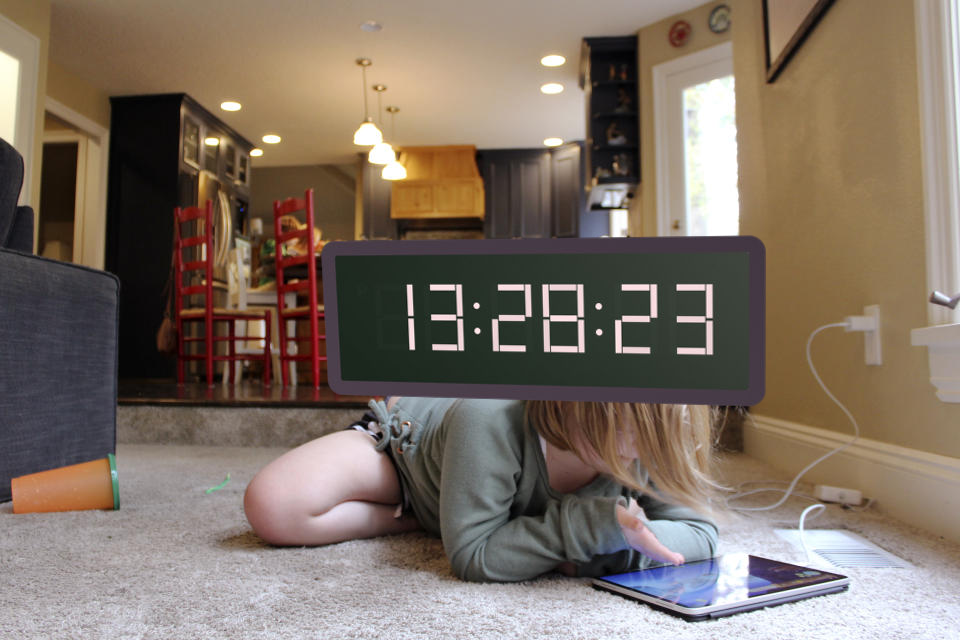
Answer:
13:28:23
